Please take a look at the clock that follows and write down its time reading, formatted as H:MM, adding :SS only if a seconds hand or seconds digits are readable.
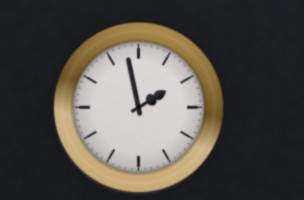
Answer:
1:58
